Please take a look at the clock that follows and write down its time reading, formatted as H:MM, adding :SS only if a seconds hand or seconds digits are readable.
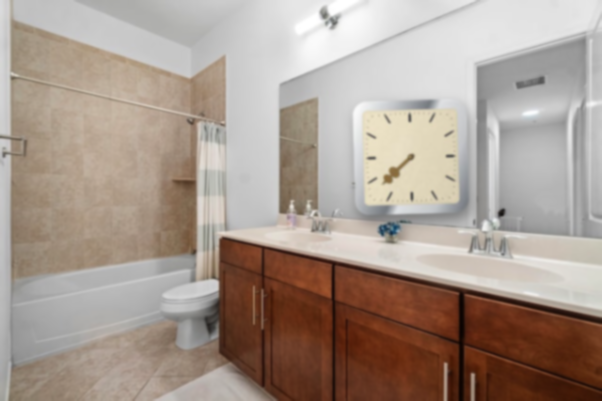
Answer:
7:38
